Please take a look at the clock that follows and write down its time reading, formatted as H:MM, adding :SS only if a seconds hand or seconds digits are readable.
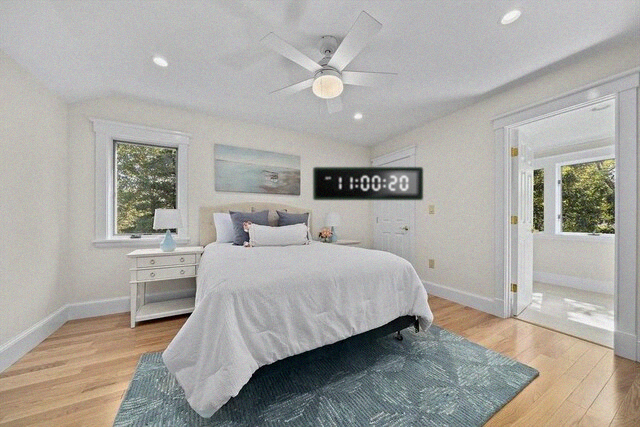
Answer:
11:00:20
